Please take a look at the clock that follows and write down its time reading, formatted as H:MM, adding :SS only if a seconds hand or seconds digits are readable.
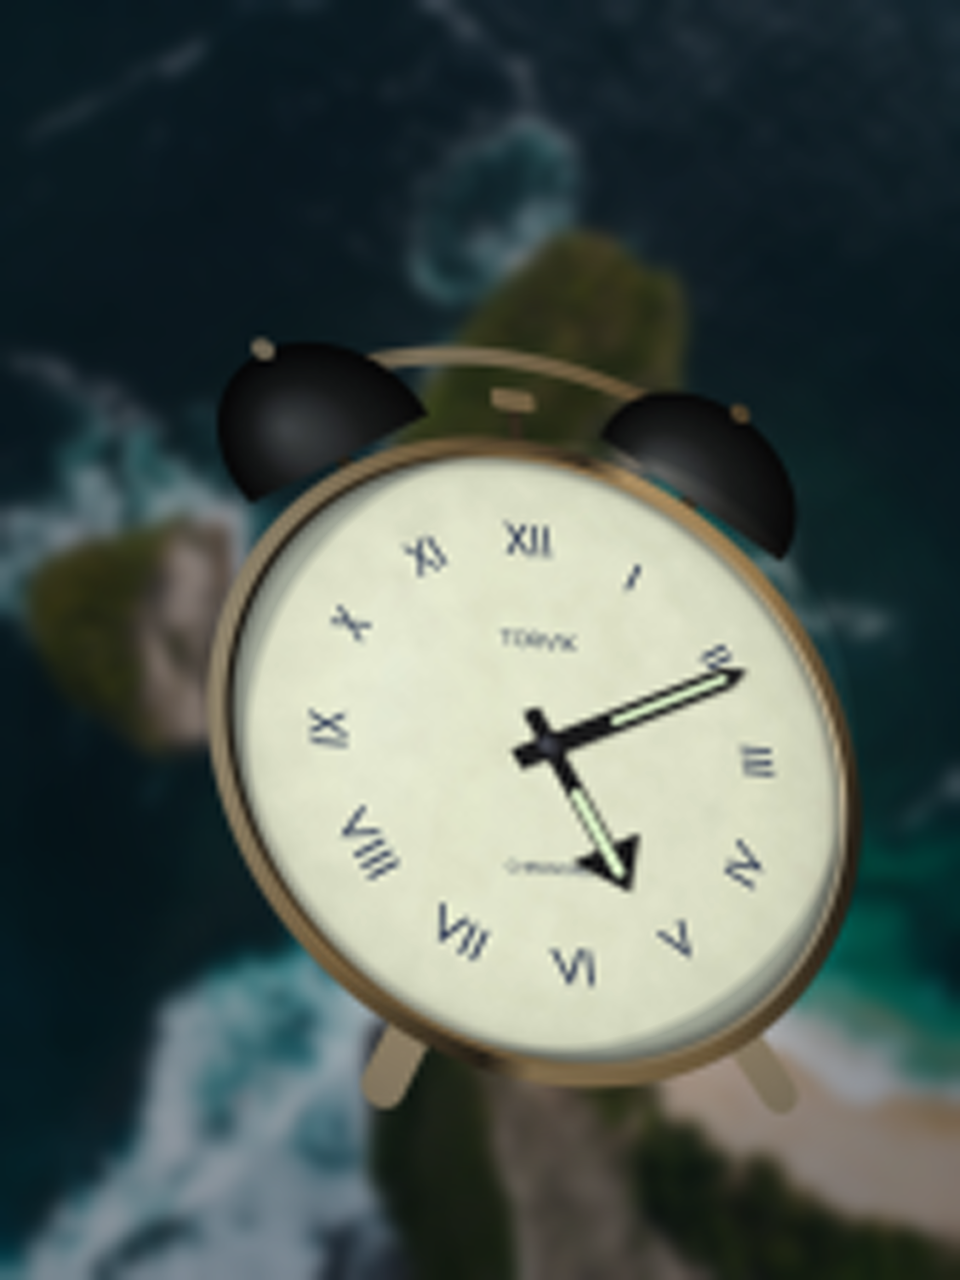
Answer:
5:11
